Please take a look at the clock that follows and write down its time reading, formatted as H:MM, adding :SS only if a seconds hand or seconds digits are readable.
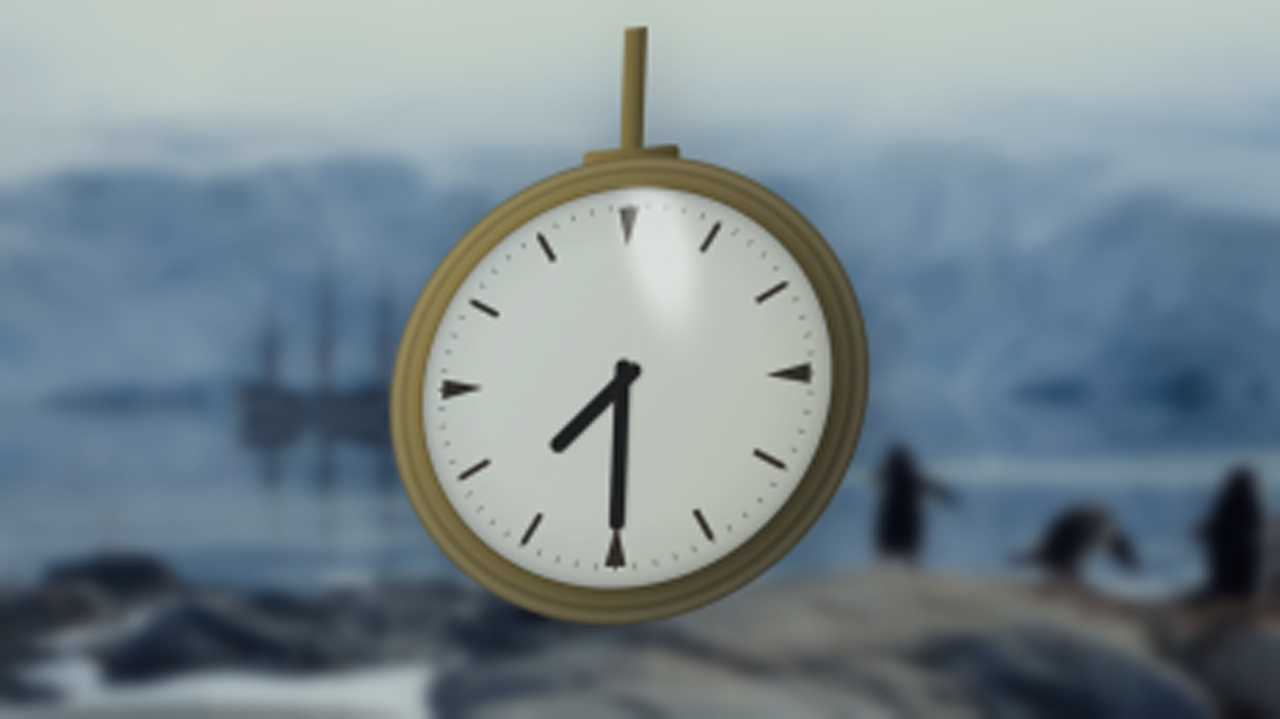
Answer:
7:30
